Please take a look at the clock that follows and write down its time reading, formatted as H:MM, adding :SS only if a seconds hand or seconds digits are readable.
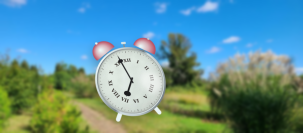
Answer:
6:57
